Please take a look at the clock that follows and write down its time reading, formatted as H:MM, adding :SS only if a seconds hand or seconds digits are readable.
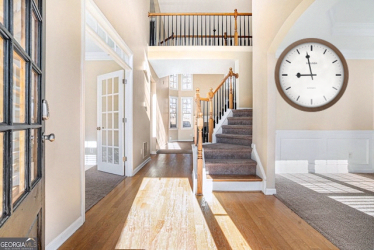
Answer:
8:58
